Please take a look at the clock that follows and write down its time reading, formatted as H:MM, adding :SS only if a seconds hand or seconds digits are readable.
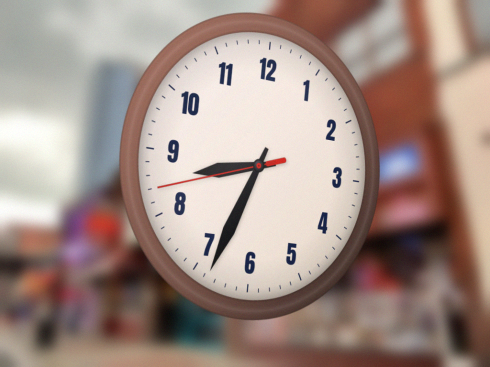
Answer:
8:33:42
